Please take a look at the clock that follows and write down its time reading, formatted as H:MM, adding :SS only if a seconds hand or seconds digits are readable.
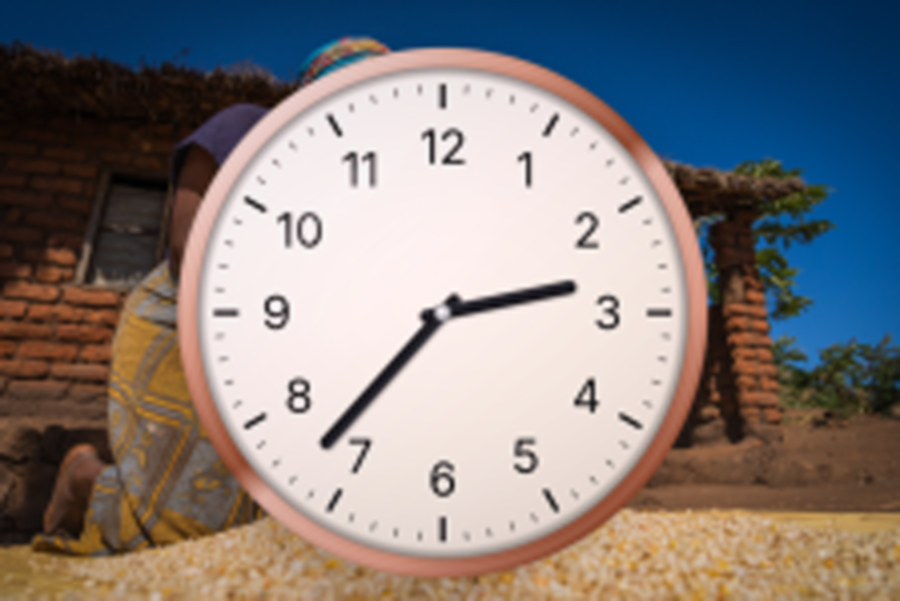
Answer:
2:37
